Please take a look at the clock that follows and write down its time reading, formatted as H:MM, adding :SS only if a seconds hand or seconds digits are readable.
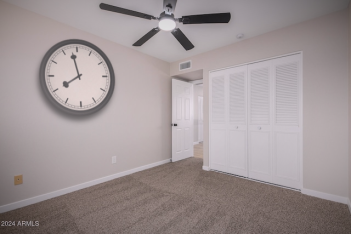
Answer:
7:58
